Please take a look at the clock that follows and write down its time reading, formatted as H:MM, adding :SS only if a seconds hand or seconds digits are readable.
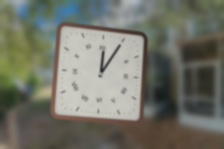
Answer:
12:05
